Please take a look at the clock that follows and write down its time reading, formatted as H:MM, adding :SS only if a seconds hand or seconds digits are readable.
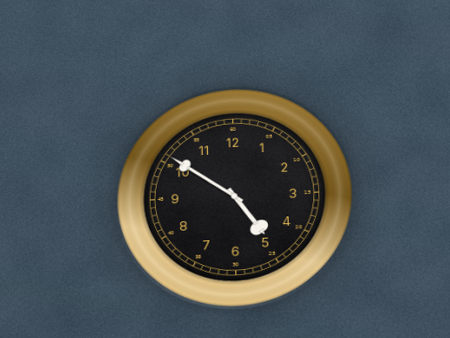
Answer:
4:51
